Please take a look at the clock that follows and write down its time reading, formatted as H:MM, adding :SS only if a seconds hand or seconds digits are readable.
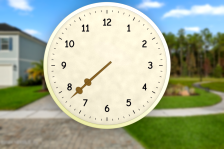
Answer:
7:38
